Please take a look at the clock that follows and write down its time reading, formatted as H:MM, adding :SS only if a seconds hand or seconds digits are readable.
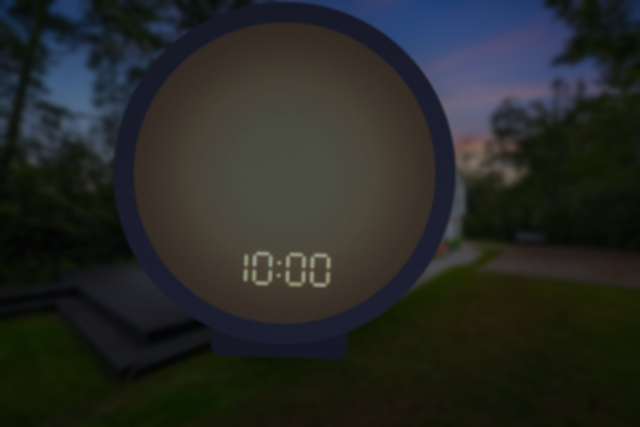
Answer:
10:00
